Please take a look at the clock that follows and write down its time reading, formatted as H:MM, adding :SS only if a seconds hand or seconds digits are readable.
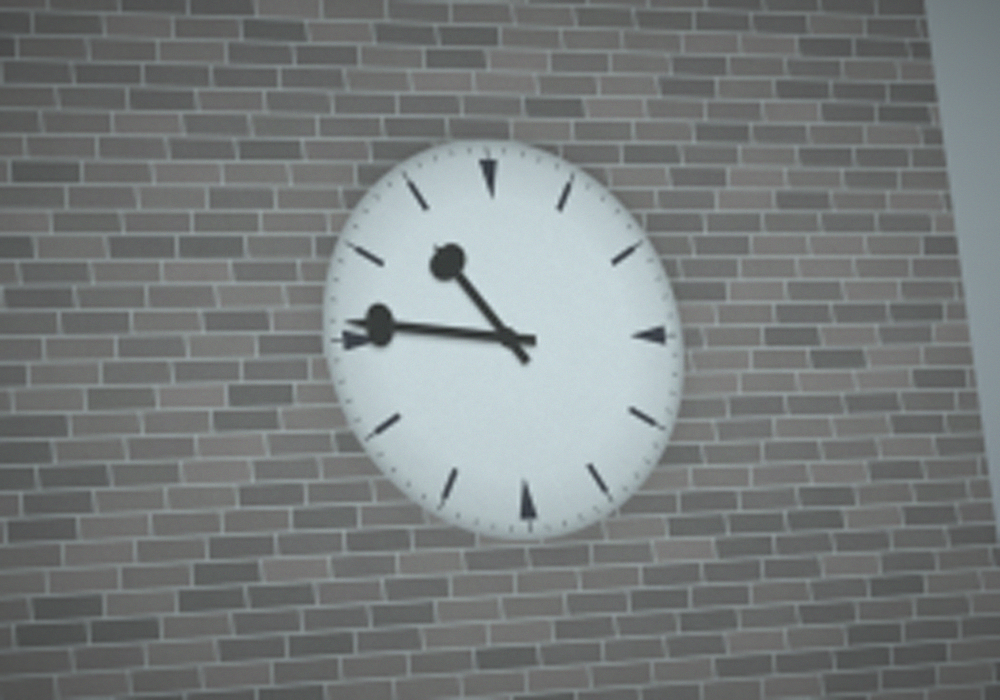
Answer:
10:46
